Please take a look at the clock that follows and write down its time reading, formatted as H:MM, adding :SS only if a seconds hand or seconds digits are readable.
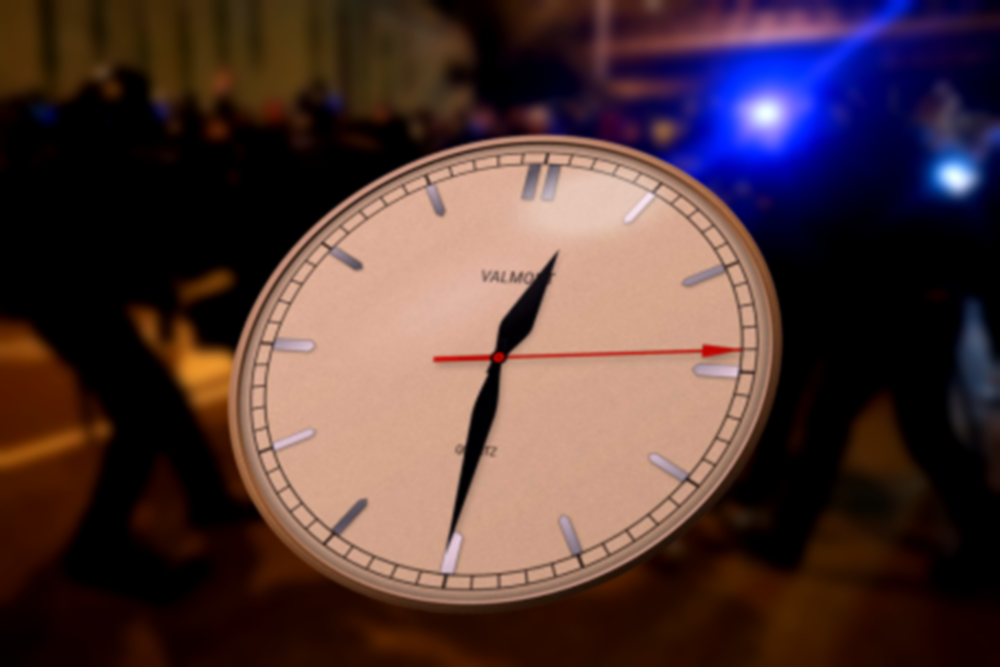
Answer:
12:30:14
